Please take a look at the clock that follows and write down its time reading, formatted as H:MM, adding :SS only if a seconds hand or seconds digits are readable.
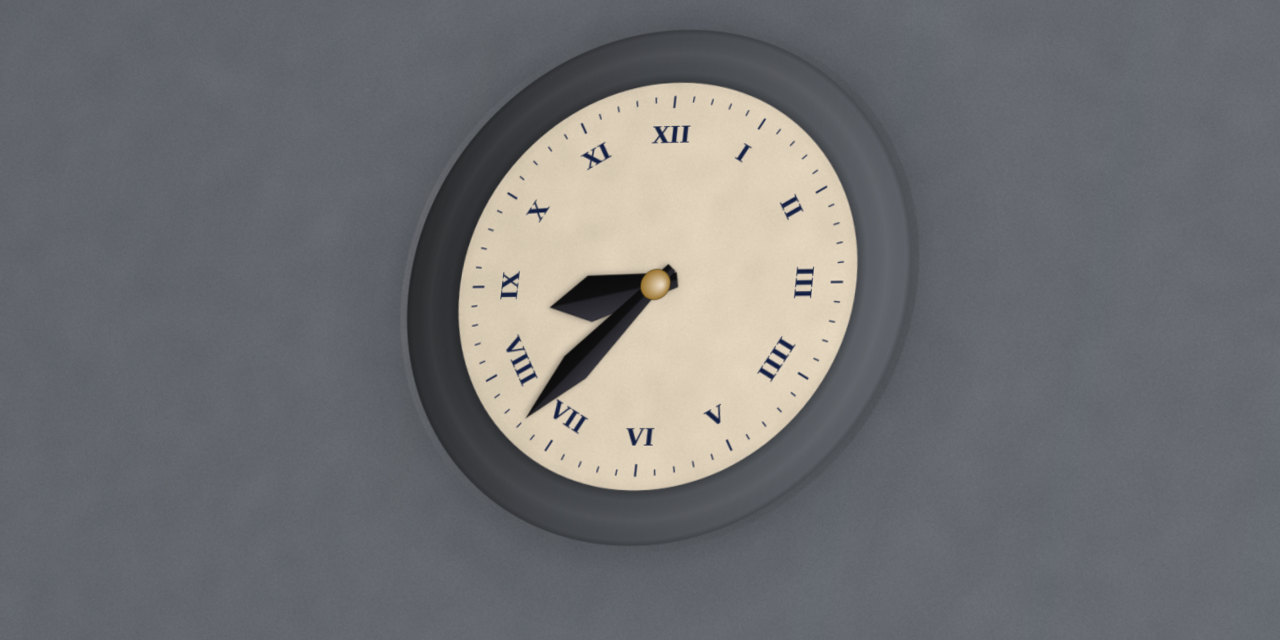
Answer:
8:37
